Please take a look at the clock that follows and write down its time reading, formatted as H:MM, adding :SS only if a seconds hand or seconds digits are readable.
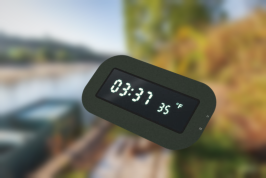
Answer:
3:37
